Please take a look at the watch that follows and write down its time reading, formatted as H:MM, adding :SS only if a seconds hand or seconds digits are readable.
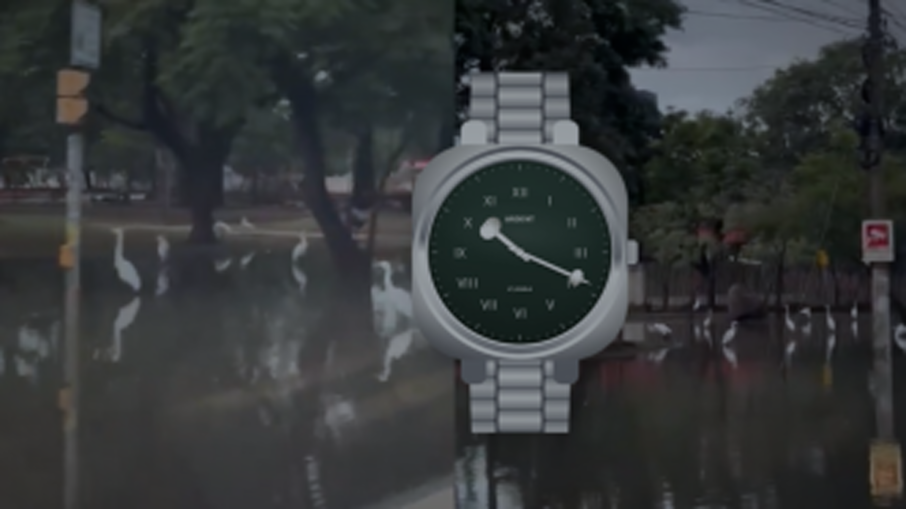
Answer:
10:19
